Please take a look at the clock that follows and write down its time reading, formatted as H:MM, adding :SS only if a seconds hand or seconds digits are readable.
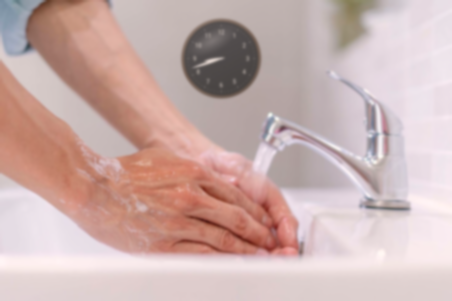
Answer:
8:42
